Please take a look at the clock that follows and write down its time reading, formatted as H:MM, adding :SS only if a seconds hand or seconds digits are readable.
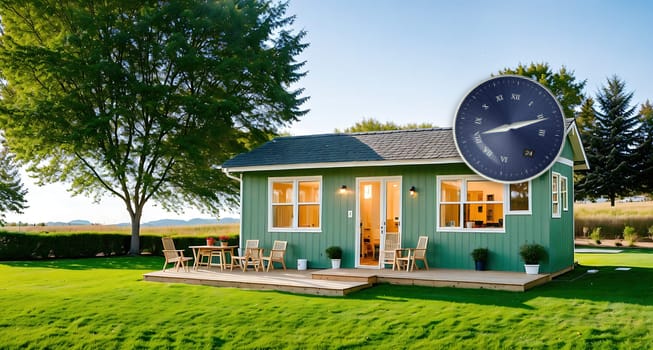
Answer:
8:11
